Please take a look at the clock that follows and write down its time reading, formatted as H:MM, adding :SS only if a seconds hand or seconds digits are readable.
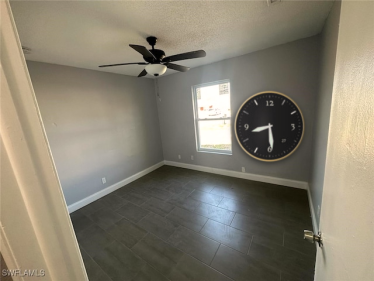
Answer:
8:29
